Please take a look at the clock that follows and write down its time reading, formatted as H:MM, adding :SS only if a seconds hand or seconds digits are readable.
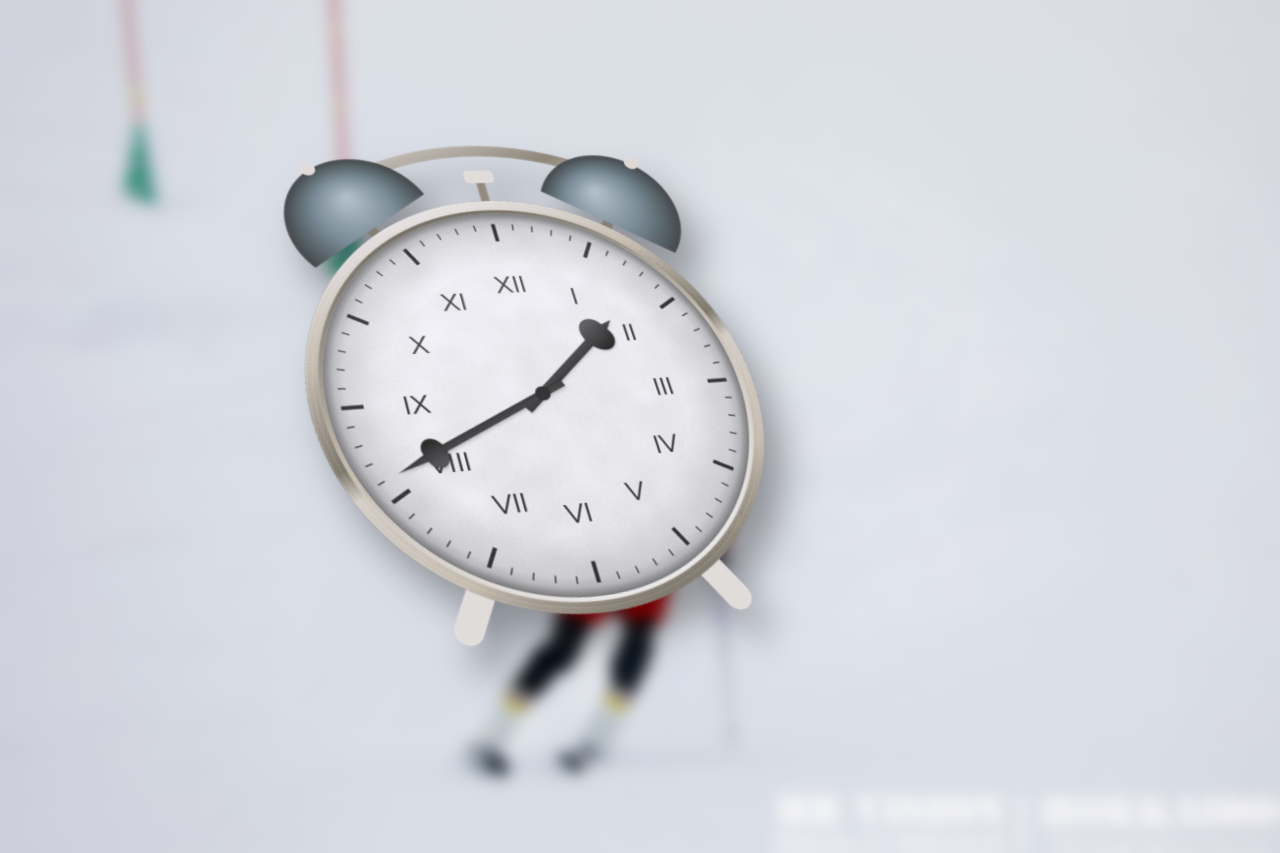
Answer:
1:41
